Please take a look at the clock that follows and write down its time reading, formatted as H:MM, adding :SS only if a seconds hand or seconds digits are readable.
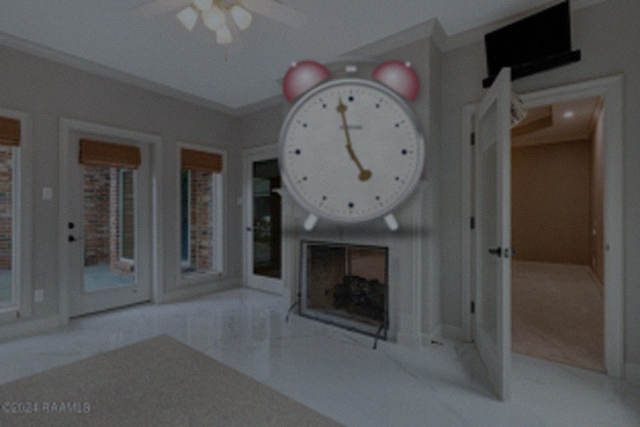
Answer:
4:58
